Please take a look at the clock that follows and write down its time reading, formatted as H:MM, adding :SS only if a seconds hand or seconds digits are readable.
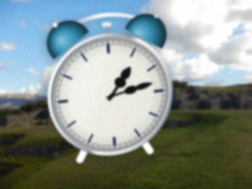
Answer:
1:13
